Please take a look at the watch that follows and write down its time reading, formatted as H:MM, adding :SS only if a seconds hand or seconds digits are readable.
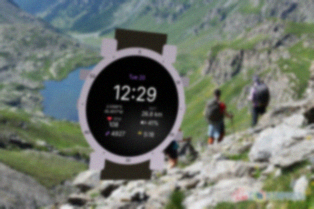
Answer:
12:29
